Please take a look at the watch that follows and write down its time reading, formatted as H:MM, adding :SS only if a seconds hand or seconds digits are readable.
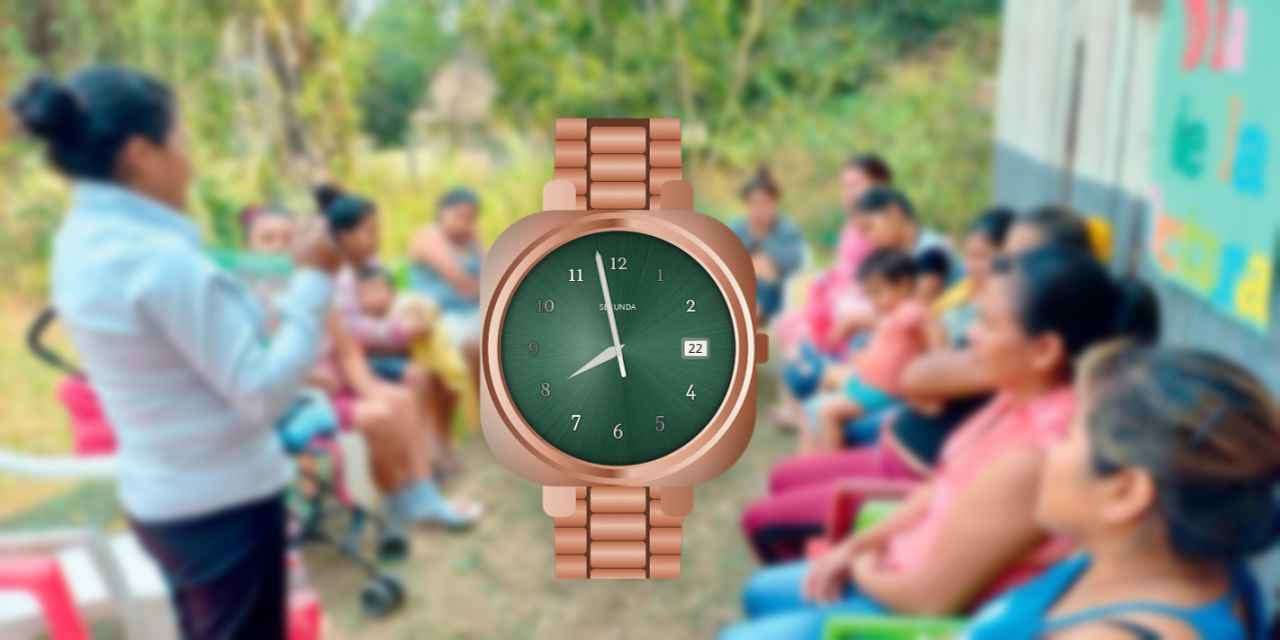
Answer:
7:57:58
